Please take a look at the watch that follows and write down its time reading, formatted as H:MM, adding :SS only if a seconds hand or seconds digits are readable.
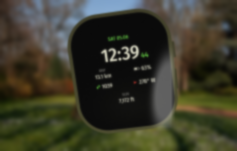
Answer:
12:39
